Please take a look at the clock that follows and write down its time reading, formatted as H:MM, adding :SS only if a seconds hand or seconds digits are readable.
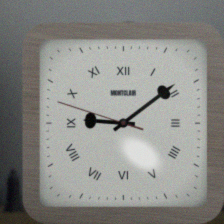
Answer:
9:08:48
